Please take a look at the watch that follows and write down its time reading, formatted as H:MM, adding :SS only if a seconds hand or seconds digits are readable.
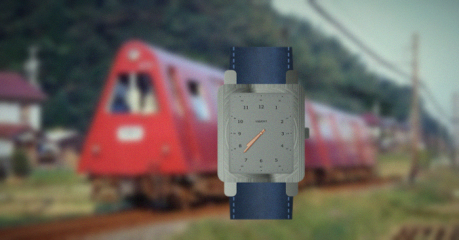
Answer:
7:37
